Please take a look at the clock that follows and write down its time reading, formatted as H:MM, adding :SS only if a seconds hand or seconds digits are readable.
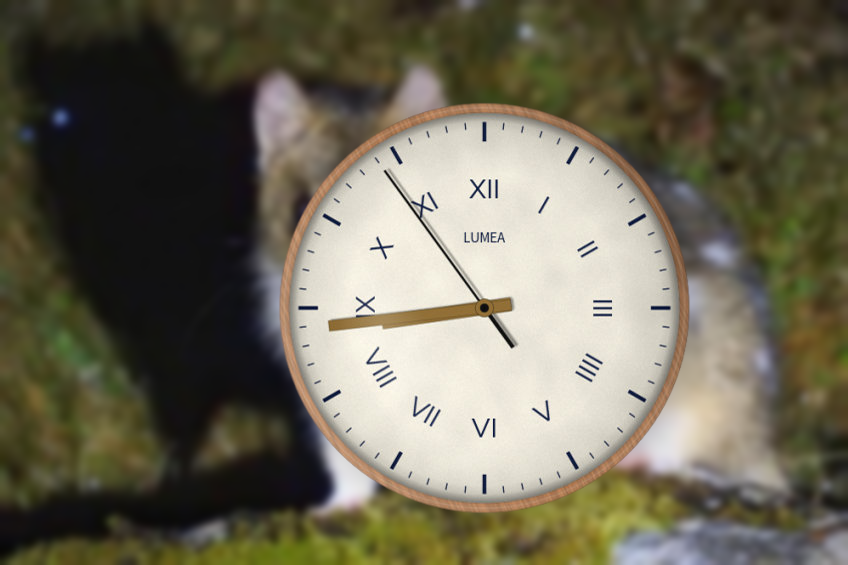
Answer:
8:43:54
